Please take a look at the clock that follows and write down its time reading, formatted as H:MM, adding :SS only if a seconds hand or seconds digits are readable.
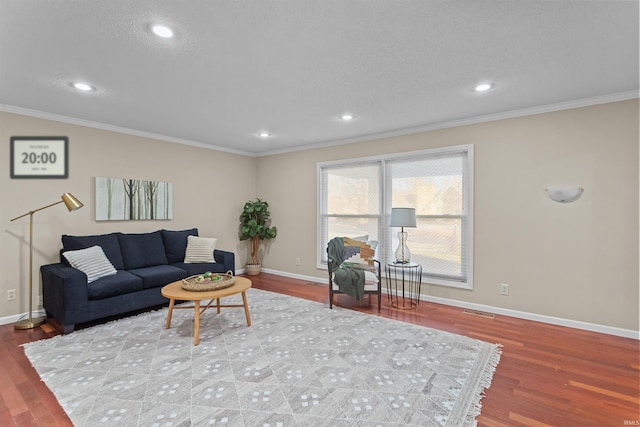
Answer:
20:00
